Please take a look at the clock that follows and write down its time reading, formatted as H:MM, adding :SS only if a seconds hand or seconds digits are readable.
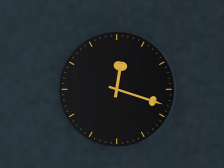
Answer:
12:18
